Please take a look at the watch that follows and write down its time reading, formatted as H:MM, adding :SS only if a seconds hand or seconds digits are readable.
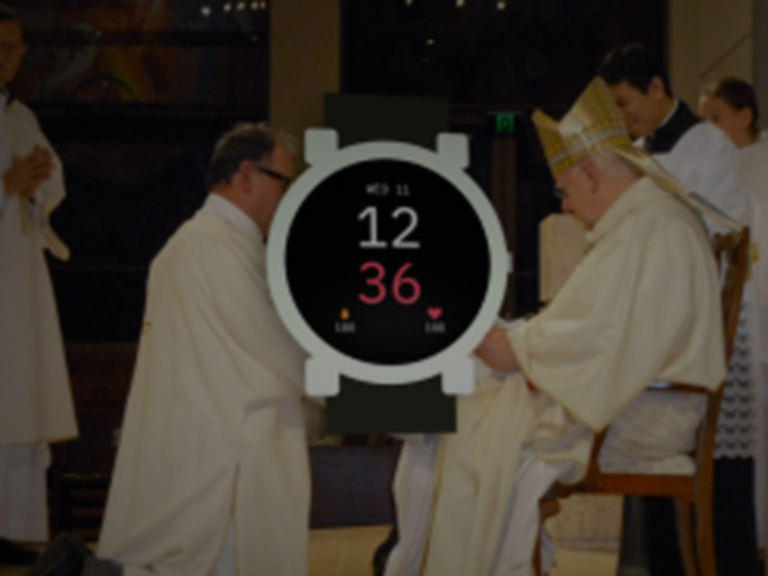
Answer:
12:36
